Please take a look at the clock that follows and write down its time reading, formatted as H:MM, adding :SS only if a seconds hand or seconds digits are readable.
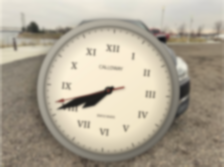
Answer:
7:40:42
